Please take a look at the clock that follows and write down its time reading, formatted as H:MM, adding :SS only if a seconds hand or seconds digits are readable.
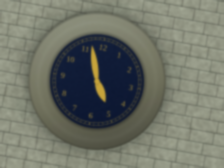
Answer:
4:57
